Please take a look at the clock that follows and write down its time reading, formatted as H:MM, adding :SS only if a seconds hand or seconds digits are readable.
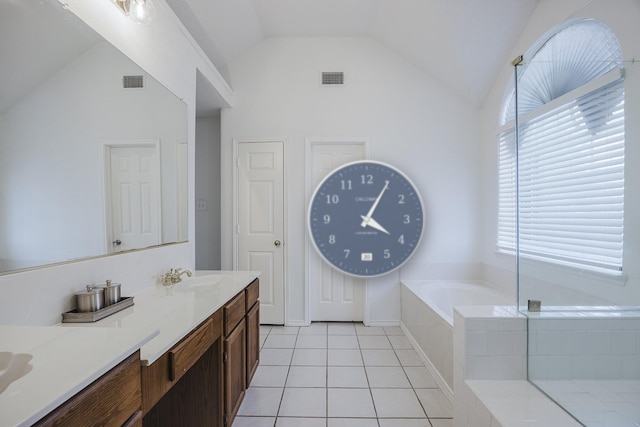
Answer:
4:05
